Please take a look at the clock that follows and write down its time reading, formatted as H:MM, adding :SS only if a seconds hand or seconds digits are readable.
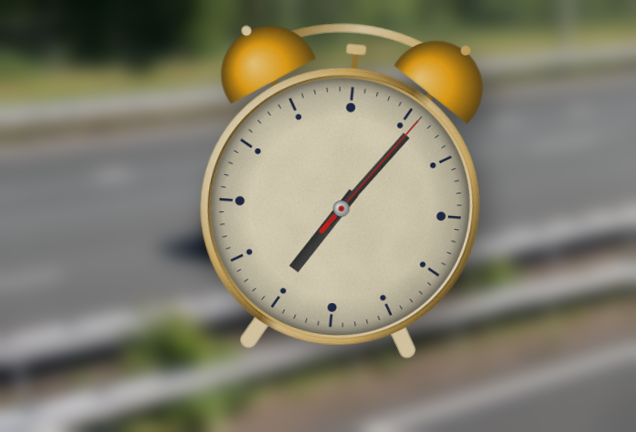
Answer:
7:06:06
